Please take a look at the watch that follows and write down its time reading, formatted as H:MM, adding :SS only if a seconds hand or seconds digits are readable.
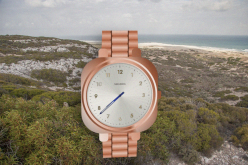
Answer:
7:38
